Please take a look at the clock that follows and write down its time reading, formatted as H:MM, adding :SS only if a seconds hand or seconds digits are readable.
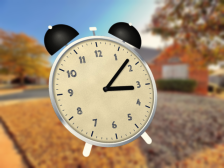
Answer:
3:08
